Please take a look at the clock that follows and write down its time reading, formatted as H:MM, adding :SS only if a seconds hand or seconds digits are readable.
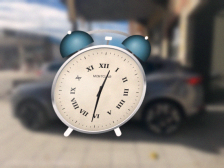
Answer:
12:31
